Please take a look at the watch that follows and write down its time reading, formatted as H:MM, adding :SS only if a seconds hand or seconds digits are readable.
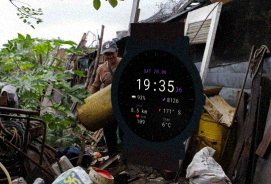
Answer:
19:35
